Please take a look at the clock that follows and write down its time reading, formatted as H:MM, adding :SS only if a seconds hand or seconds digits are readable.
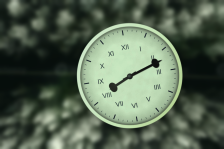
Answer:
8:12
